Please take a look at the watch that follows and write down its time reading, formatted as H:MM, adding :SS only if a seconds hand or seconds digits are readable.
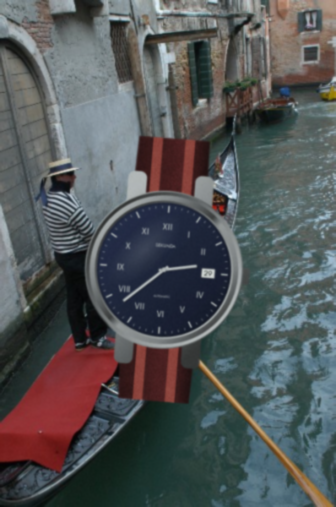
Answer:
2:38
